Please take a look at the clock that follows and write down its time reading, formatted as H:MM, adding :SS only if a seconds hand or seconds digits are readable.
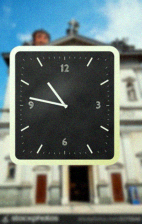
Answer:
10:47
